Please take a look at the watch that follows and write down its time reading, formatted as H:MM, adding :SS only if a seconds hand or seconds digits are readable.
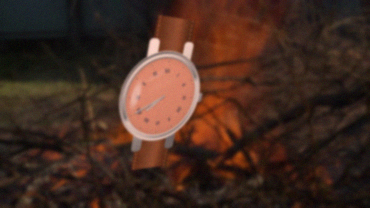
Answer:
7:40
